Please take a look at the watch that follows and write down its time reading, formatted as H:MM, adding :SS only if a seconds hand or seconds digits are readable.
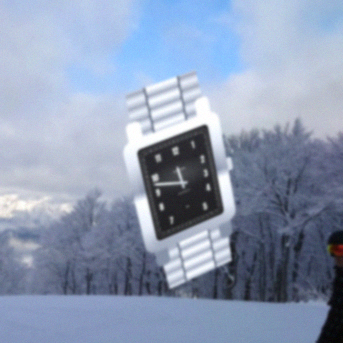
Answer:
11:48
